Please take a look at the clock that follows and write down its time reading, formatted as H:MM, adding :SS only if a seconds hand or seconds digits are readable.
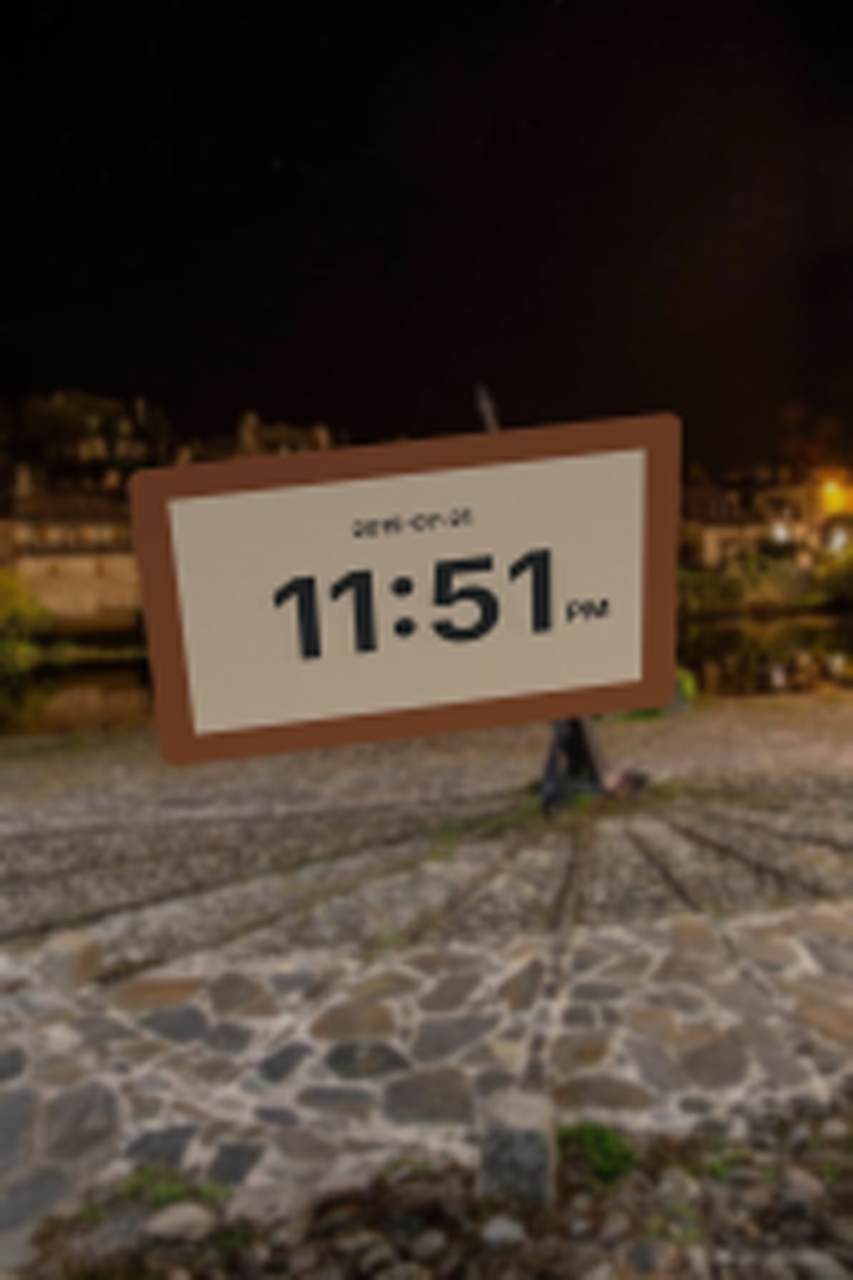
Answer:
11:51
